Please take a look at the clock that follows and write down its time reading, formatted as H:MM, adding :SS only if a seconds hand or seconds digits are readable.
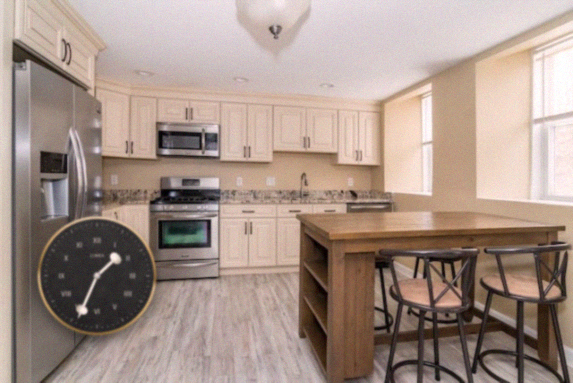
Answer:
1:34
